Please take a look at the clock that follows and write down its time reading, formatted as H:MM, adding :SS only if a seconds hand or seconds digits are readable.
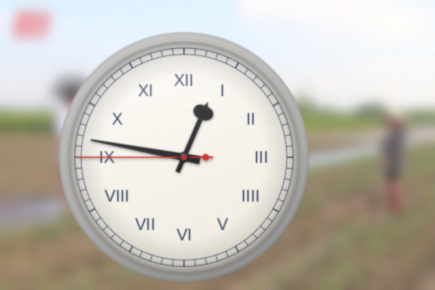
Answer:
12:46:45
